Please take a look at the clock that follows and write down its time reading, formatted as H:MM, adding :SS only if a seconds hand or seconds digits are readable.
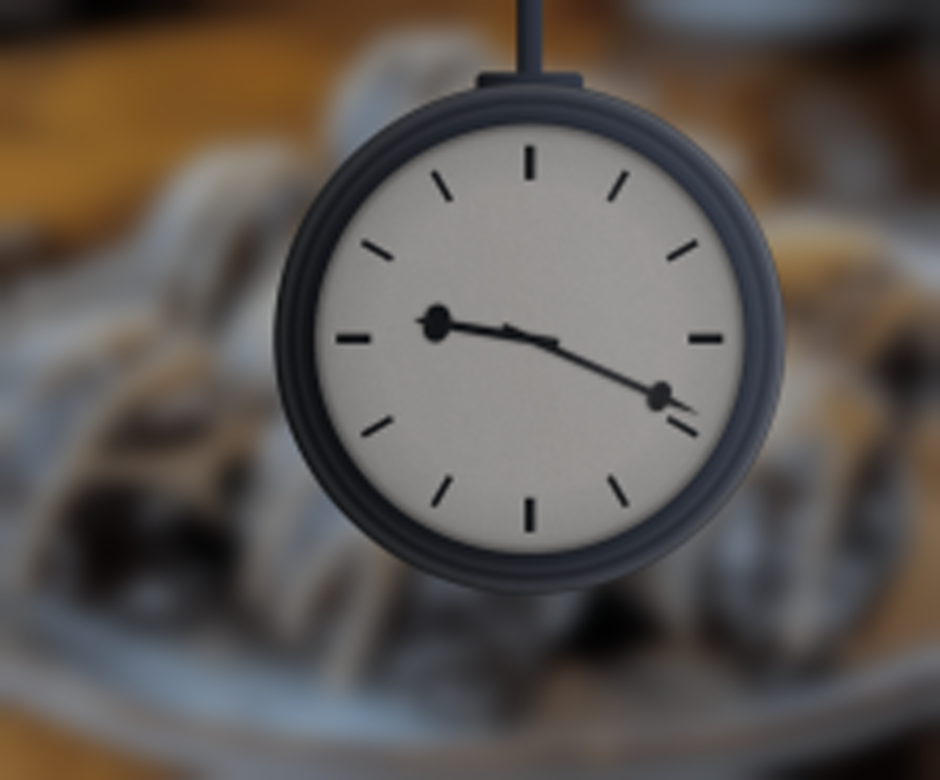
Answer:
9:19
